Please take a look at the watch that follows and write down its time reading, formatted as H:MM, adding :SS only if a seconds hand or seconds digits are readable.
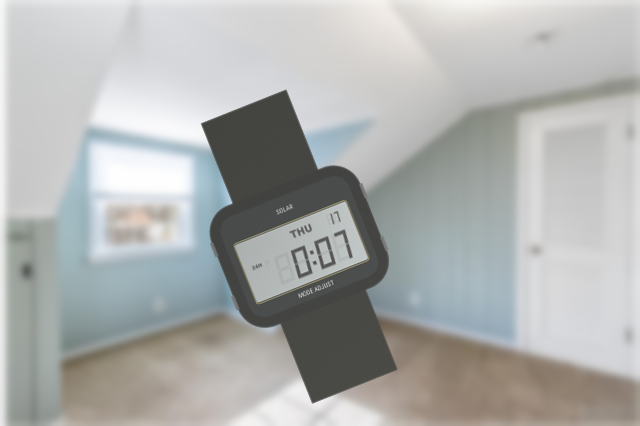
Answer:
0:07
